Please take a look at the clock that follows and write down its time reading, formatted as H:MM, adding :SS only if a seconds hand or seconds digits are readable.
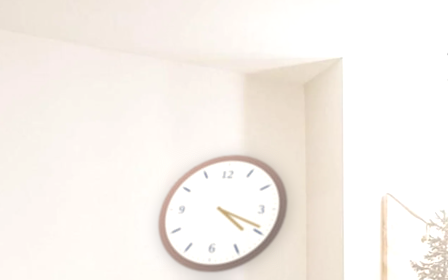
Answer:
4:19
